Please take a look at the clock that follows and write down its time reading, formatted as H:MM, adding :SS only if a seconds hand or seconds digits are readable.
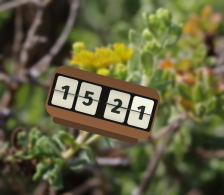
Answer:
15:21
